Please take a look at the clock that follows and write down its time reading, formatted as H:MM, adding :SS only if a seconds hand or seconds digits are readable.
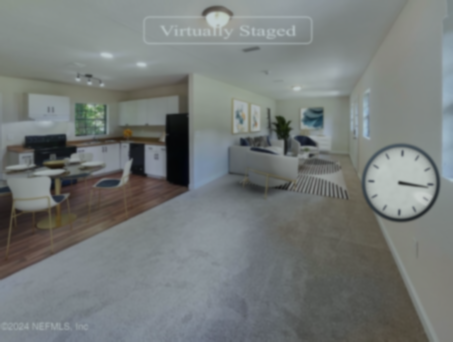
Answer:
3:16
